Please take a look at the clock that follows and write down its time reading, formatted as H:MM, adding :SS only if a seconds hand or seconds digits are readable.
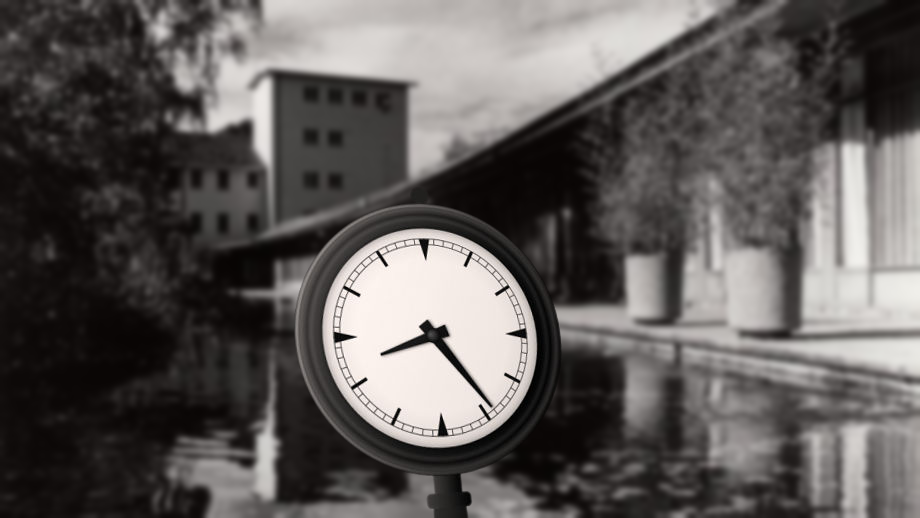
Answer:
8:24
